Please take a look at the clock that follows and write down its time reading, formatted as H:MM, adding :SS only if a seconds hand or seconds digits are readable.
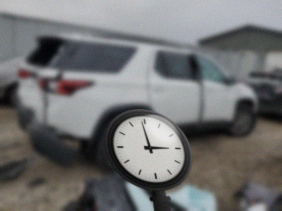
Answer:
2:59
